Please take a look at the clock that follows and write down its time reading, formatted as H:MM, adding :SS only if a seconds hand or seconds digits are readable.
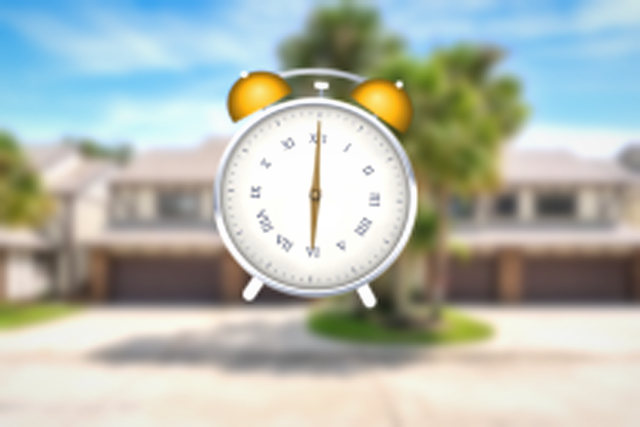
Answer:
6:00
